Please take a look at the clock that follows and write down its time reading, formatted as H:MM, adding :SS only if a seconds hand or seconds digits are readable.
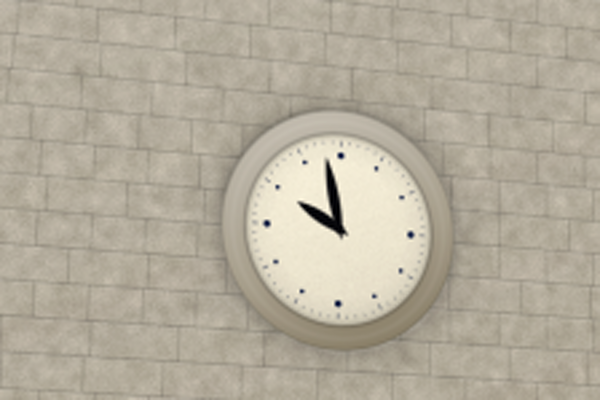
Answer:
9:58
